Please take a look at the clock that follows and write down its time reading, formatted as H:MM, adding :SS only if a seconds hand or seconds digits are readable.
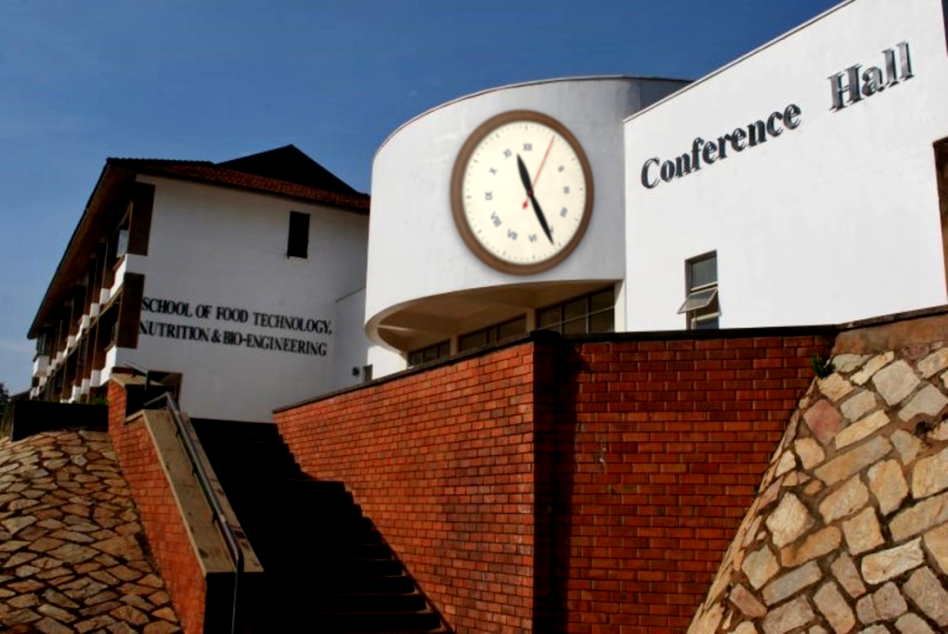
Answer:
11:26:05
